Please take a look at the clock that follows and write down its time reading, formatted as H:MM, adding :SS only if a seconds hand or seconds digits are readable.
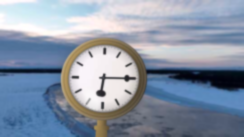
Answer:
6:15
